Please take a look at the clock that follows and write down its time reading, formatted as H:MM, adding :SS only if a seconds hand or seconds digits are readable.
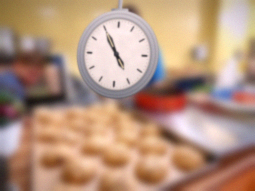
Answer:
4:55
